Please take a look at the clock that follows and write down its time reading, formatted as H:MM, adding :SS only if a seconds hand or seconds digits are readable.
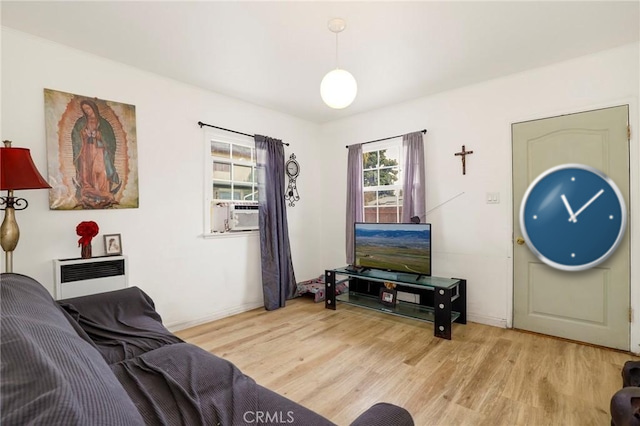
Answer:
11:08
